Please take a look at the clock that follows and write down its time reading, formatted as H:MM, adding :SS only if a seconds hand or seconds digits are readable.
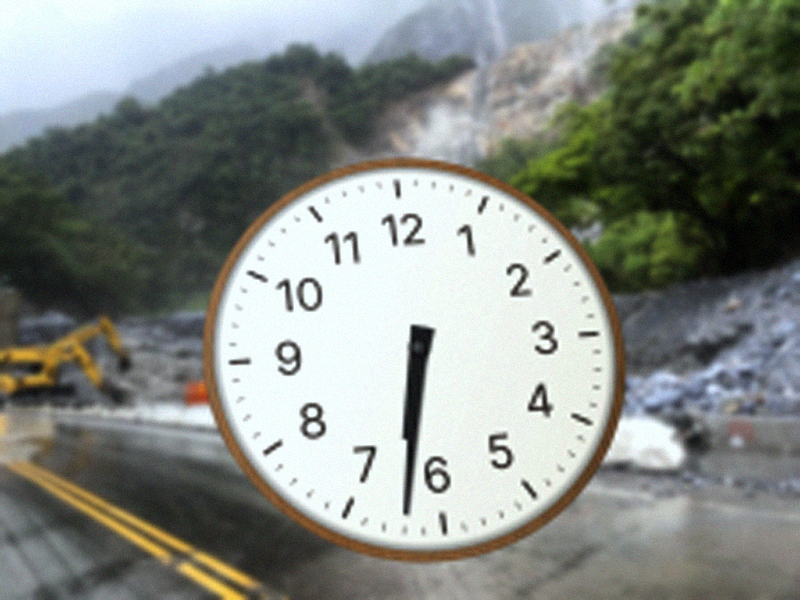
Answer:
6:32
